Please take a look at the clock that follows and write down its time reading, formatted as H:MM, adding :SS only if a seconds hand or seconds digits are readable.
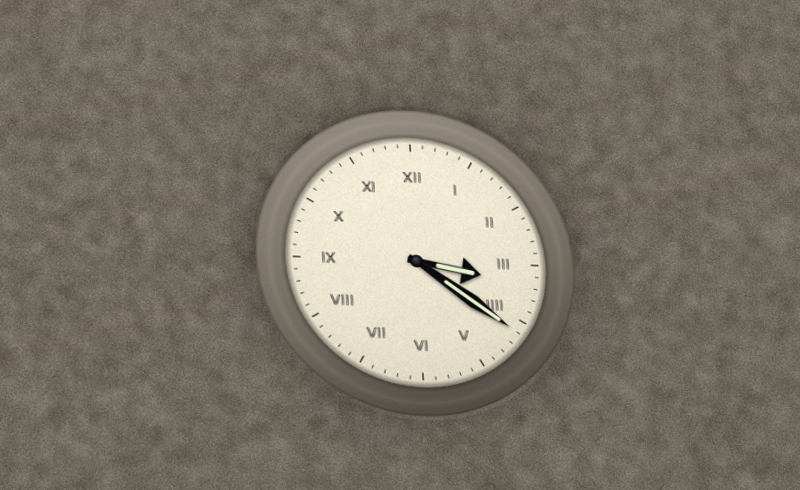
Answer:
3:21
